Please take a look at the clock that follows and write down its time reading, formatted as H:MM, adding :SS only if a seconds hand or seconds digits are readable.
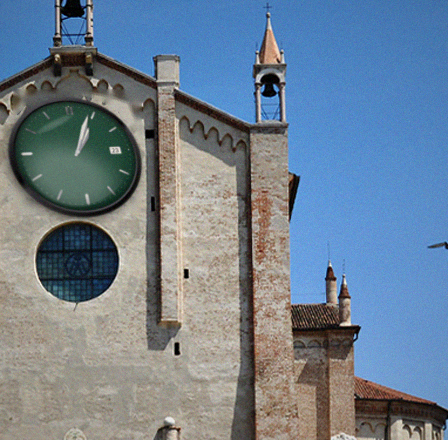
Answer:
1:04
